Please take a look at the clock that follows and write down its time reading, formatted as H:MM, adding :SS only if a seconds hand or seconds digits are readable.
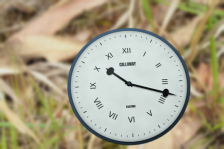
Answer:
10:18
